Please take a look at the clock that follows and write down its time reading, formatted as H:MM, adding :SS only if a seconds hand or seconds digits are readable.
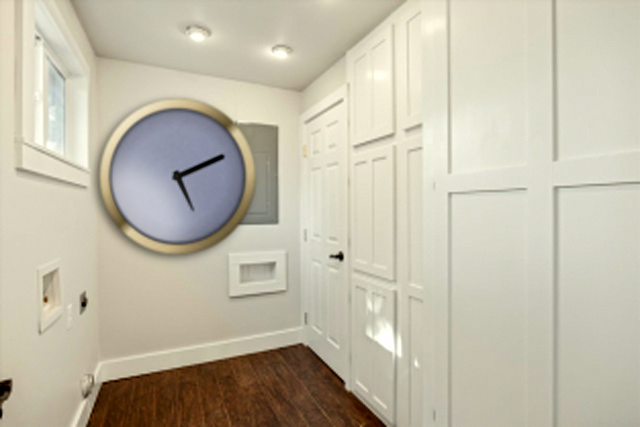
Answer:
5:11
